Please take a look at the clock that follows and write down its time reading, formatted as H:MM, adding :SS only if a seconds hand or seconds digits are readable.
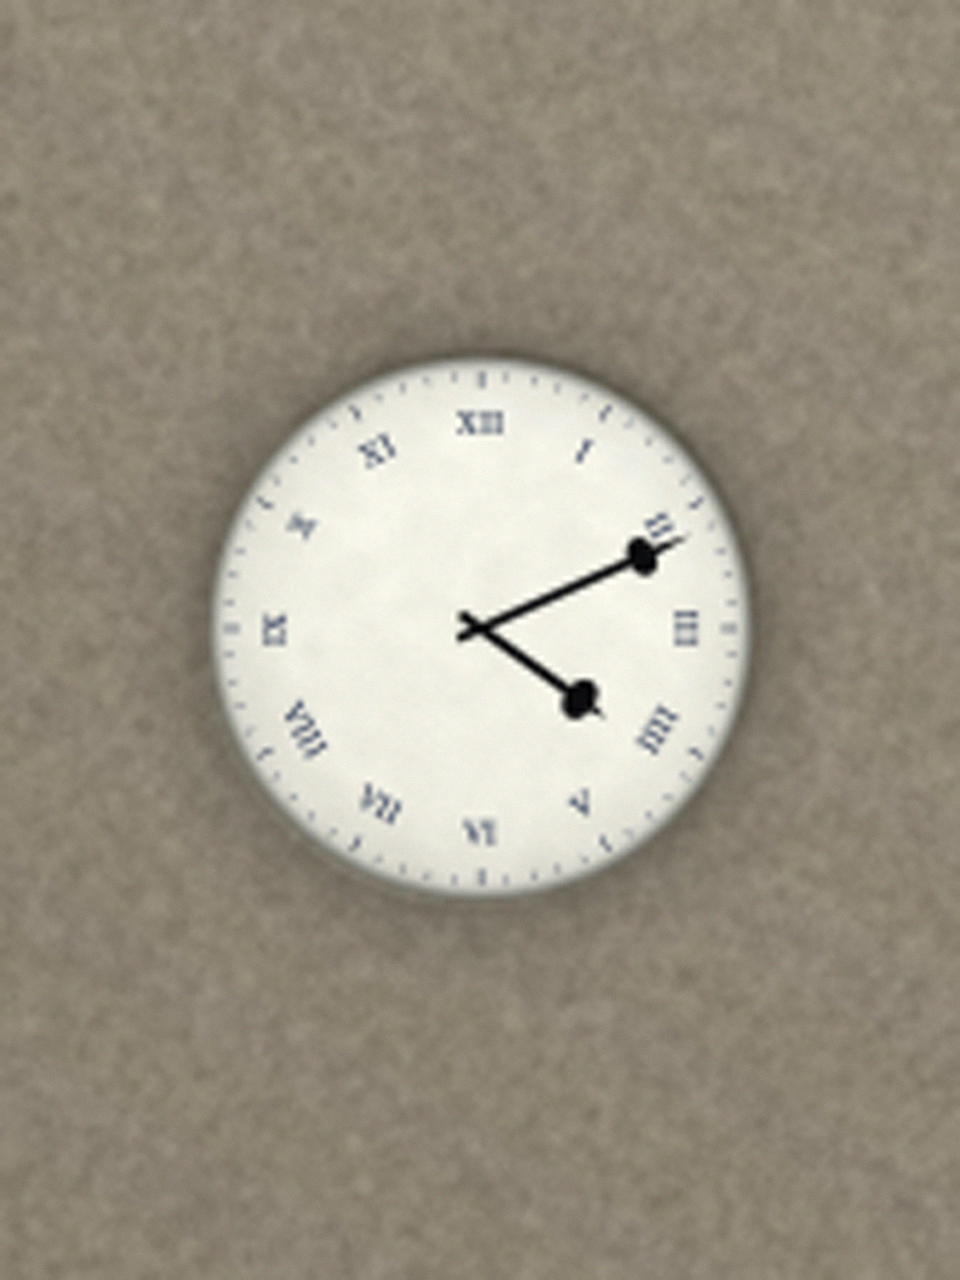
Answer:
4:11
